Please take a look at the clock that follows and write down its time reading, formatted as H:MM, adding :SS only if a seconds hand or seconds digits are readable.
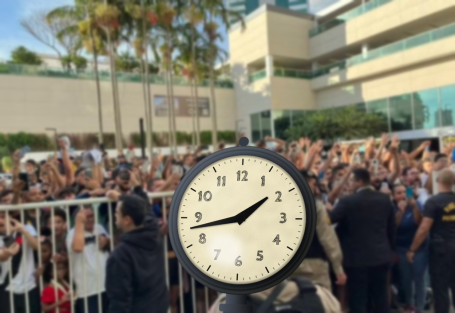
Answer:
1:43
